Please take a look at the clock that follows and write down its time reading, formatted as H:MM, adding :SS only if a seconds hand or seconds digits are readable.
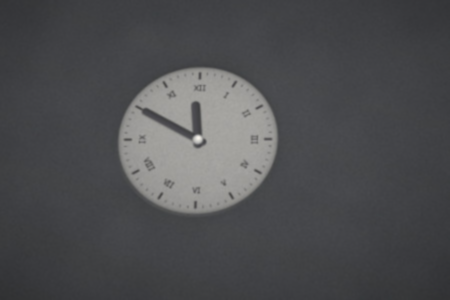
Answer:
11:50
